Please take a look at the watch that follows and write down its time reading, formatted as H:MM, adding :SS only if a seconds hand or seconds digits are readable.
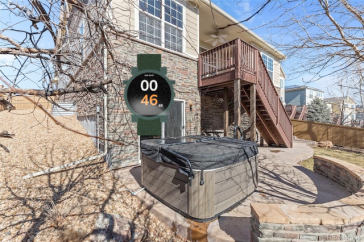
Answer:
0:46
